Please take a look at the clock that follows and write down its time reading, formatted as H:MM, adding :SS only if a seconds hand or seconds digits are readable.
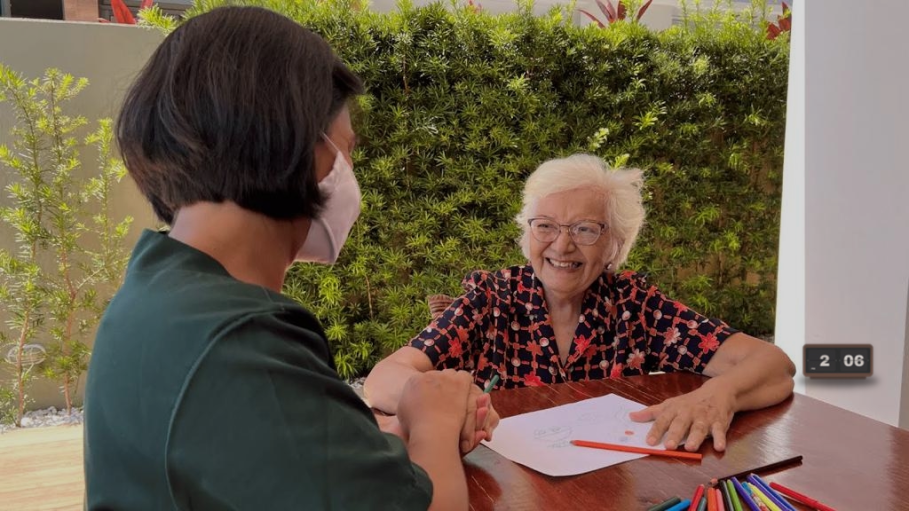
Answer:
2:06
